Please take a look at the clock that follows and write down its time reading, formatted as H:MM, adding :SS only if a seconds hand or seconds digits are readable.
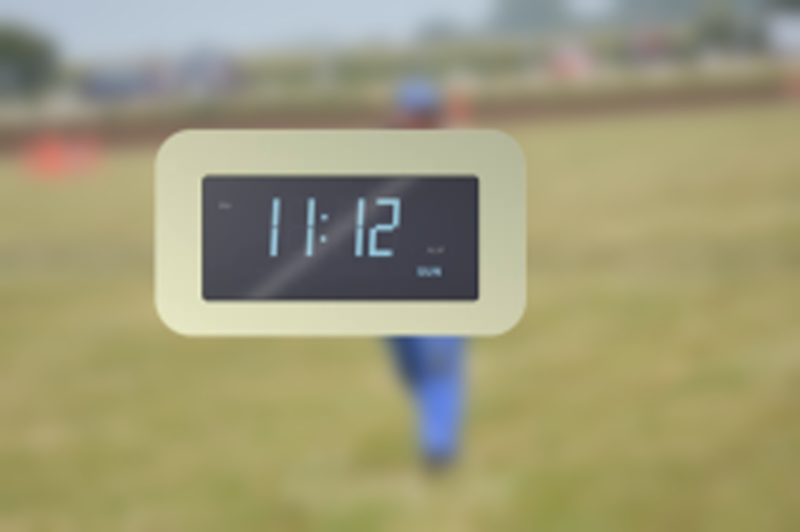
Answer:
11:12
